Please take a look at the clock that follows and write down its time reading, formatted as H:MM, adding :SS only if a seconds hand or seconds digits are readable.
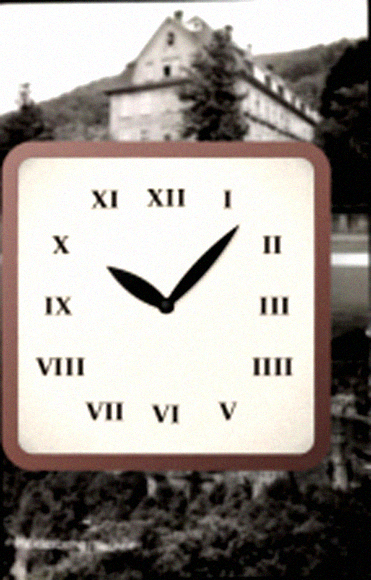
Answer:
10:07
